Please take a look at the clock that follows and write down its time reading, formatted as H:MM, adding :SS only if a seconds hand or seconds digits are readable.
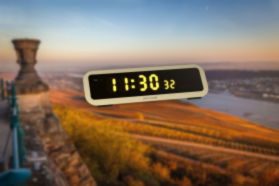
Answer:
11:30:32
